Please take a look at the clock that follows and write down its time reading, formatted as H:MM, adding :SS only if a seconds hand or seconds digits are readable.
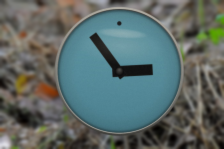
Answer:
2:54
